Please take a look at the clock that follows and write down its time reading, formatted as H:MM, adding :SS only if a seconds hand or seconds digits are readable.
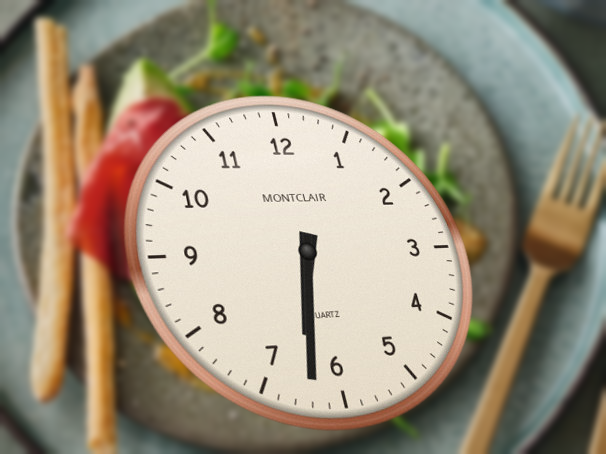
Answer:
6:32
